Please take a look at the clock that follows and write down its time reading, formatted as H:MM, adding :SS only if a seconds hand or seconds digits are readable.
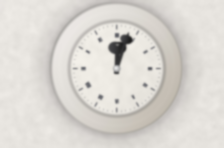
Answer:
12:03
